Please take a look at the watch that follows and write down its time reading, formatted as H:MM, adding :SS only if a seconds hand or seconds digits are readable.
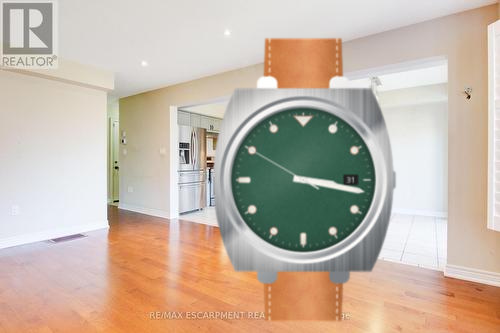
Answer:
3:16:50
